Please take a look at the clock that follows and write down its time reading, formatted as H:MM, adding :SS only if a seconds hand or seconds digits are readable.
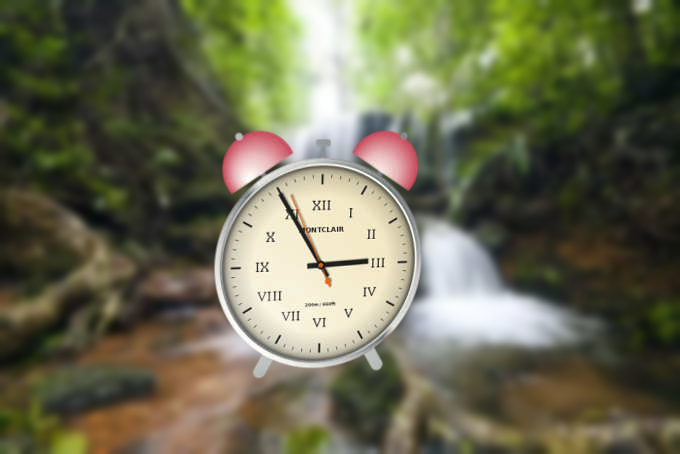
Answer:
2:54:56
